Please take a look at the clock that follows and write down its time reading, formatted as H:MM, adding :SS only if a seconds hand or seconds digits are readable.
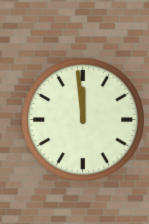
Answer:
11:59
